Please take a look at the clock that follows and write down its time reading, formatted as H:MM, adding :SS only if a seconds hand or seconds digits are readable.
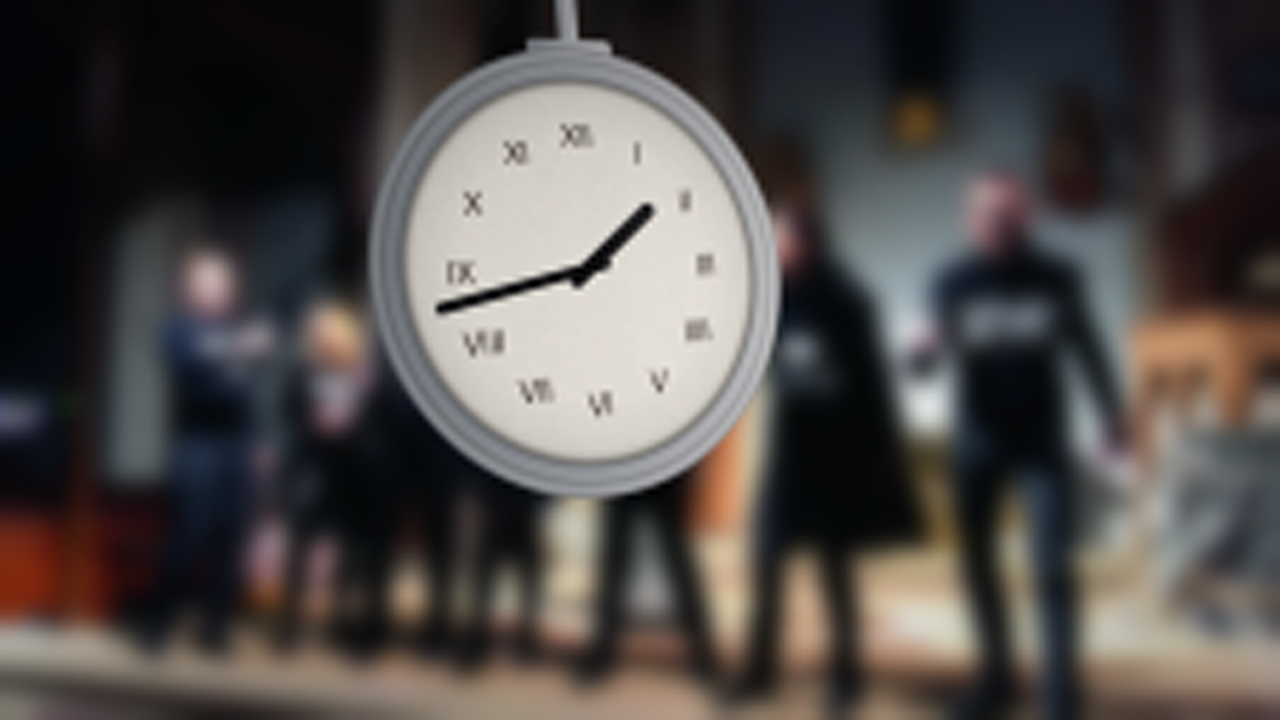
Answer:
1:43
